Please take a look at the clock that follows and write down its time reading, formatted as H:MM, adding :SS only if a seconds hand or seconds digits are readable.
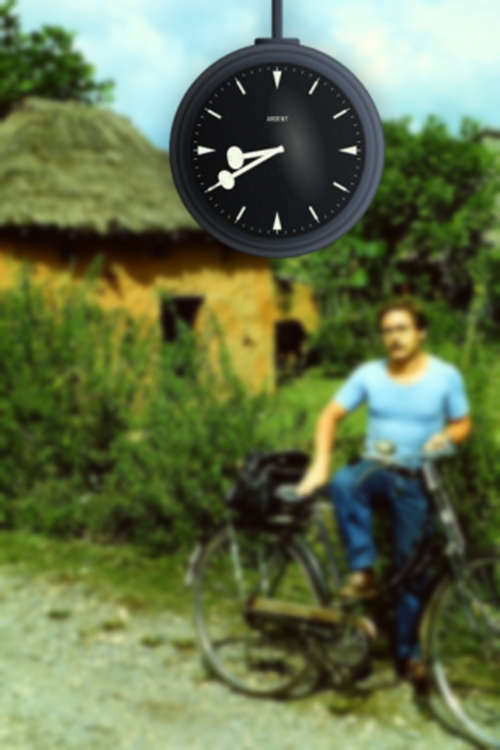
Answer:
8:40
